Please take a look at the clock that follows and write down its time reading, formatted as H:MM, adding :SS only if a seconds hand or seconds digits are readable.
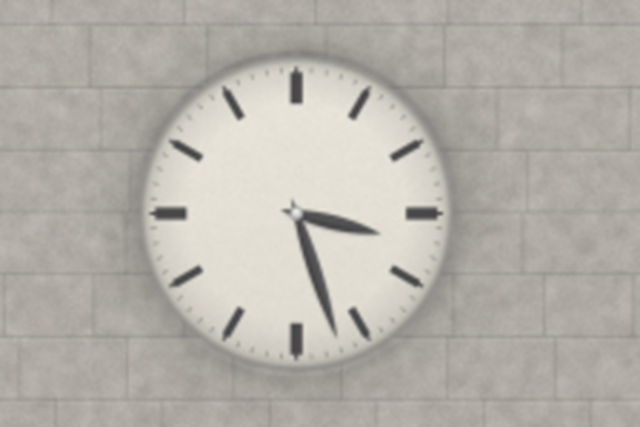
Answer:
3:27
